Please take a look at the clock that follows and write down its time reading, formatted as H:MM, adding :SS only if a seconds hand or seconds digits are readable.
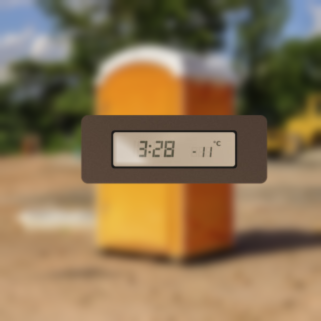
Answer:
3:28
